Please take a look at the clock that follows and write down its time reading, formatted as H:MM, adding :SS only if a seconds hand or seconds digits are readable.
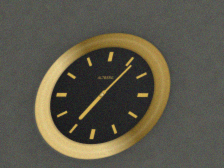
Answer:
7:06
